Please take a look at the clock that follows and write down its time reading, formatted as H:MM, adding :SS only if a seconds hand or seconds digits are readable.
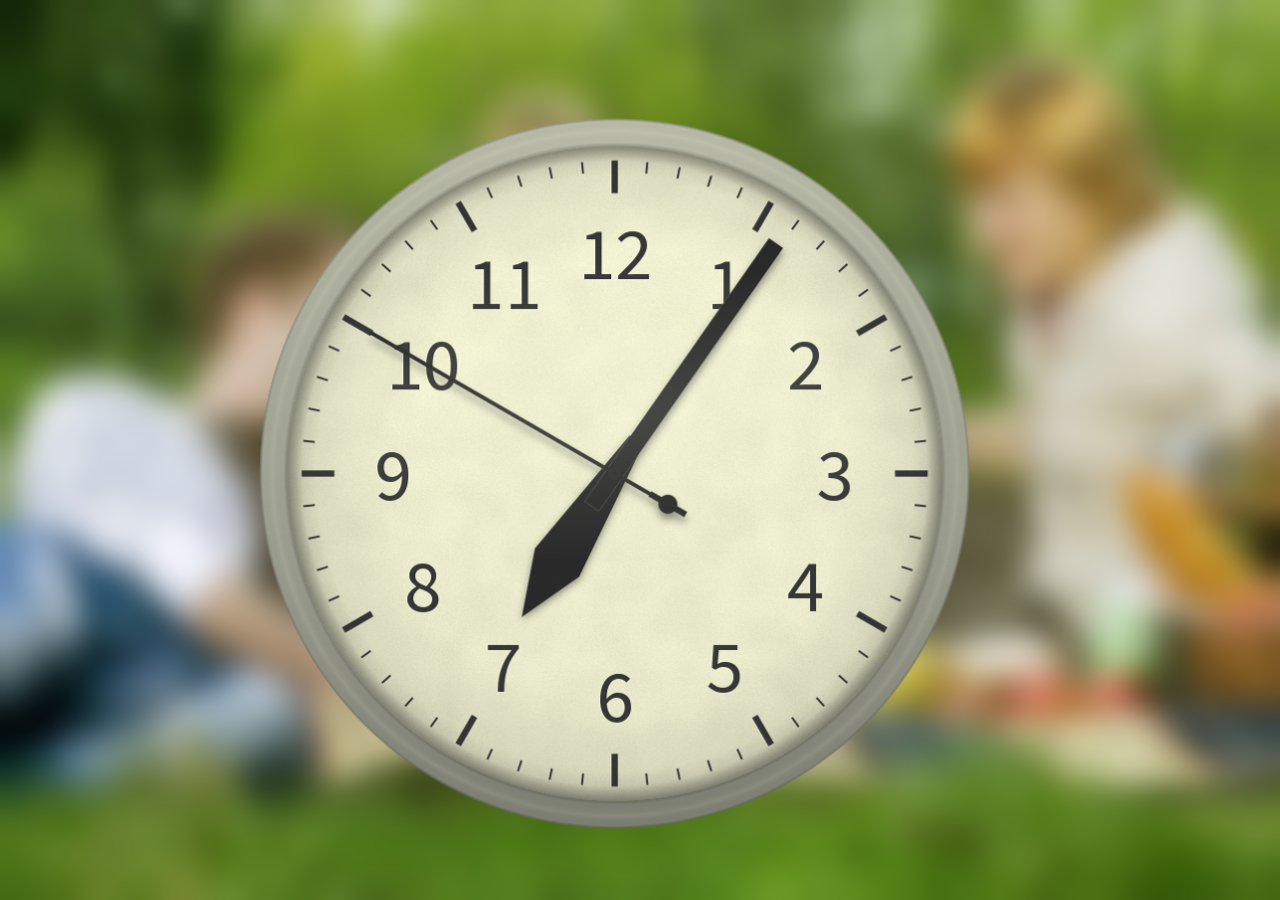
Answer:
7:05:50
